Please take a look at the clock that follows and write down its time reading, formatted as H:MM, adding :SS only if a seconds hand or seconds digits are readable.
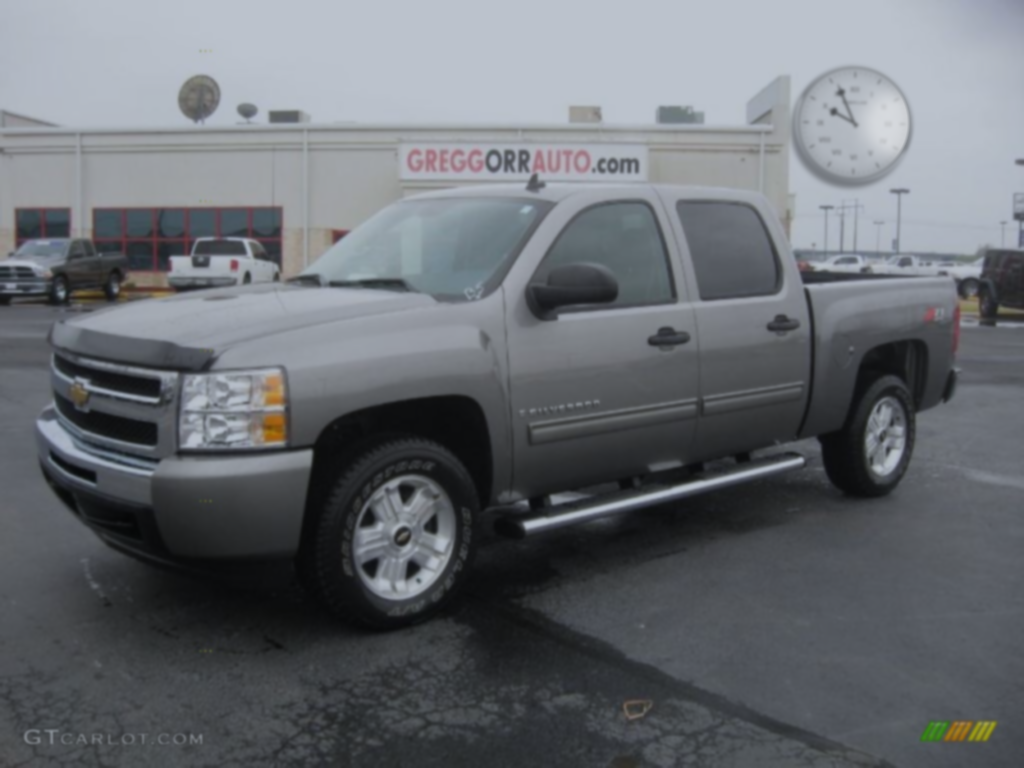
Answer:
9:56
